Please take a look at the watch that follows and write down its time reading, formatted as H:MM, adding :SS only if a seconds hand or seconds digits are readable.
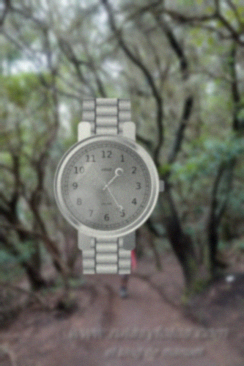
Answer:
1:25
